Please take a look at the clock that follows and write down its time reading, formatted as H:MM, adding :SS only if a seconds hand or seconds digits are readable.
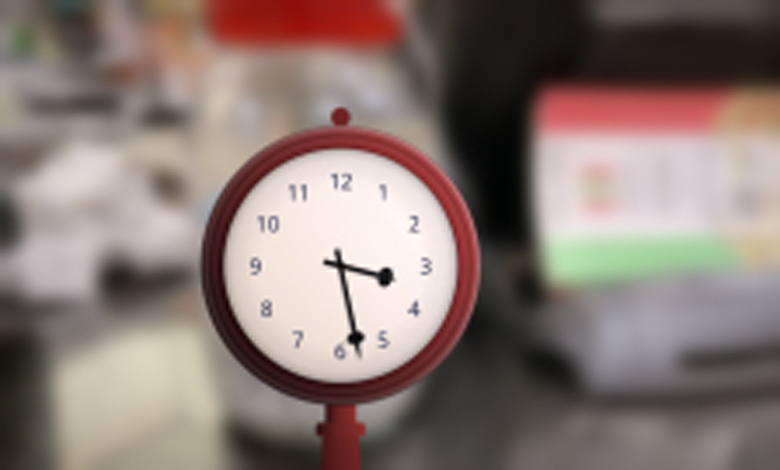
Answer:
3:28
